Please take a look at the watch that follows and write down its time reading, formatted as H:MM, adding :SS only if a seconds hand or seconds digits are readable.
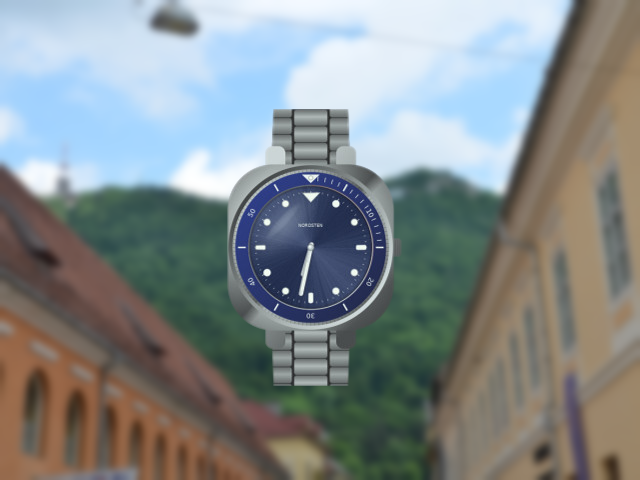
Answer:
6:32
